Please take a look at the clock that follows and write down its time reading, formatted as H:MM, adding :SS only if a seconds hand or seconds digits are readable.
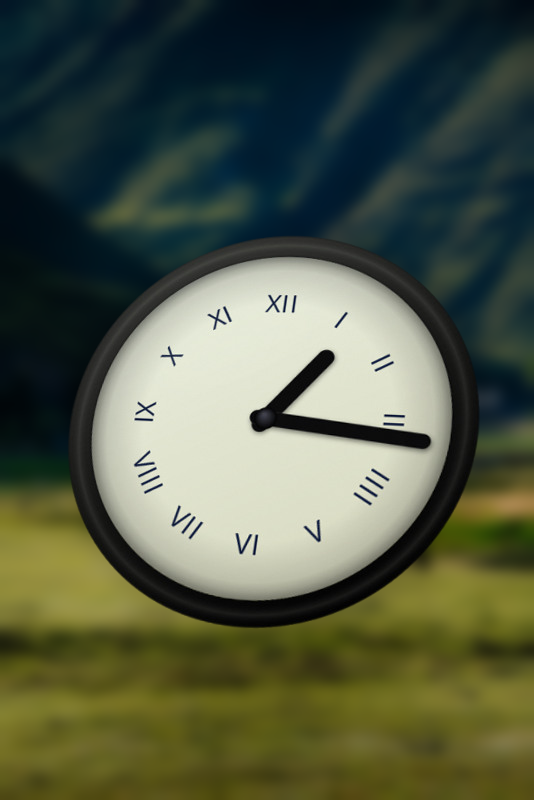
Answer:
1:16
